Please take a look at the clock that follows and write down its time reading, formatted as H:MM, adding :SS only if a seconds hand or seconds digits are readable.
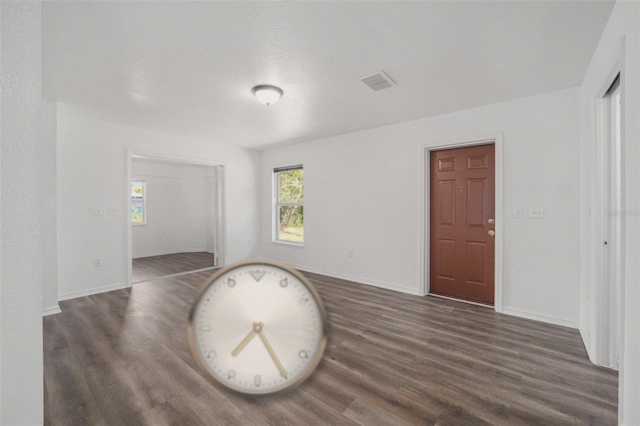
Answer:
7:25
